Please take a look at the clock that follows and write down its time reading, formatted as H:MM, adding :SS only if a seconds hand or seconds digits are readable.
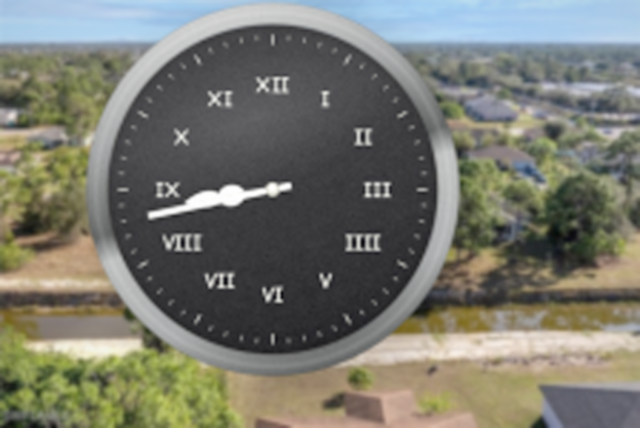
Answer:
8:43
